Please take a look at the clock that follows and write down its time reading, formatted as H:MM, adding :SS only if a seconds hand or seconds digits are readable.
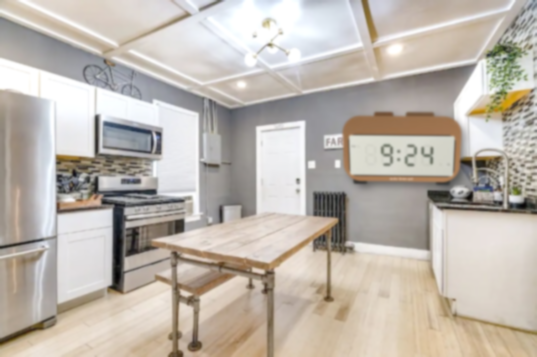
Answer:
9:24
